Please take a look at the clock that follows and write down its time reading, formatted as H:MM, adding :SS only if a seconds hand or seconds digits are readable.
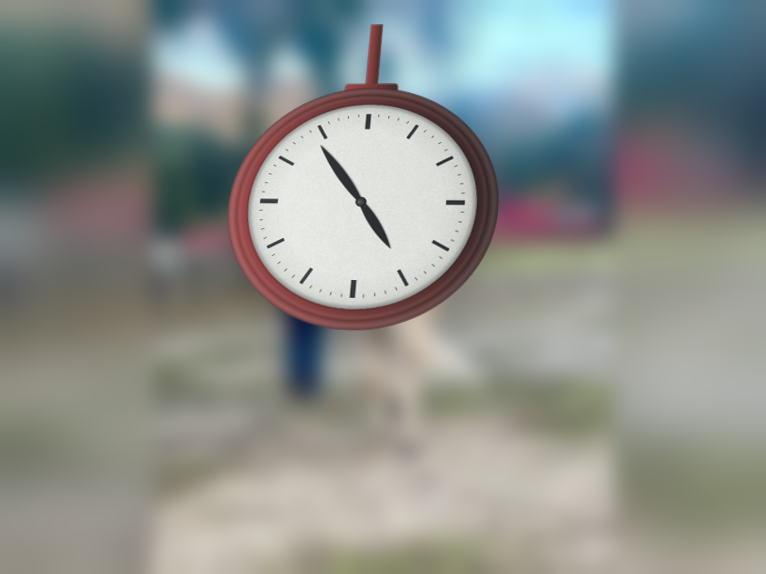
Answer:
4:54
